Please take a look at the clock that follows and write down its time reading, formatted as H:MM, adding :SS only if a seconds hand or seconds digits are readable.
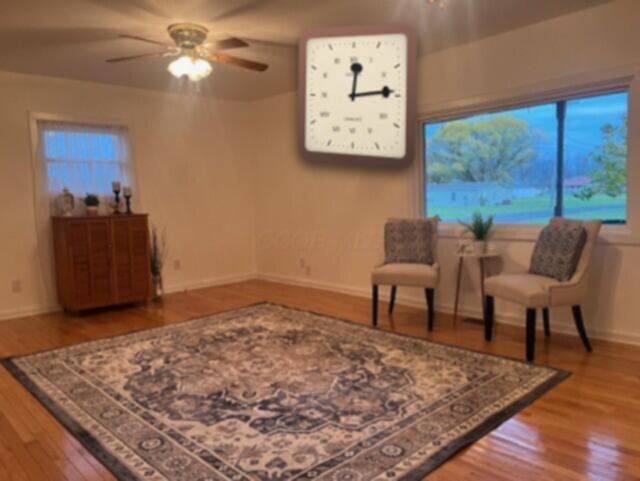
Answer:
12:14
